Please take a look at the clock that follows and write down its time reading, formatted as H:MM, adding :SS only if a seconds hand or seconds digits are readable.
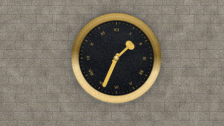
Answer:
1:34
